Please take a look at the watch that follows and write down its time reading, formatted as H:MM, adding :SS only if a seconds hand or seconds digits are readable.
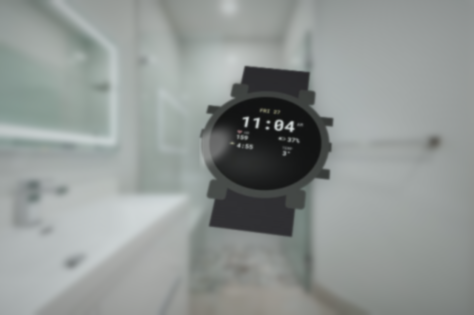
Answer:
11:04
